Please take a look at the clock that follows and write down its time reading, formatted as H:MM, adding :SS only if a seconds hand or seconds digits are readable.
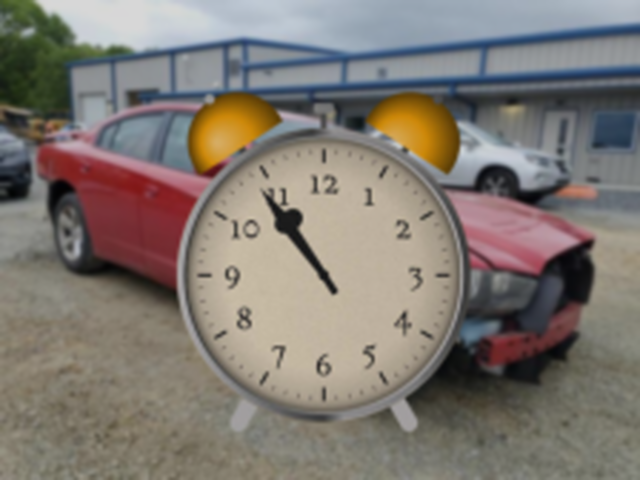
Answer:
10:54
